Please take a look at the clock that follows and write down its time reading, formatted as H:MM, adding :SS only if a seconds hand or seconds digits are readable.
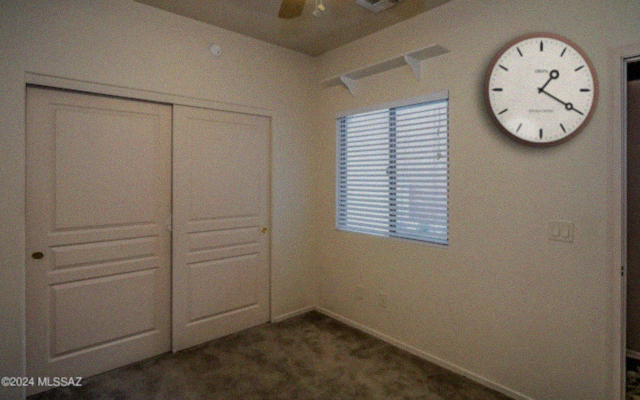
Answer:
1:20
